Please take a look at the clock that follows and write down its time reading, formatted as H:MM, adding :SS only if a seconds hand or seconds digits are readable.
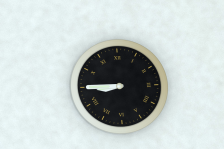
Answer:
8:45
